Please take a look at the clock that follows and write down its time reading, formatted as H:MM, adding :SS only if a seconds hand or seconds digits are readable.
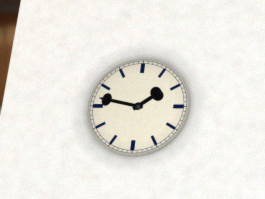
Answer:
1:47
